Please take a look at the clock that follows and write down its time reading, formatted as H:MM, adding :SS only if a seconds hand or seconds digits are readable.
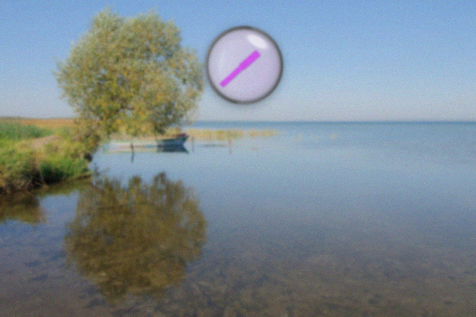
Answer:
1:38
